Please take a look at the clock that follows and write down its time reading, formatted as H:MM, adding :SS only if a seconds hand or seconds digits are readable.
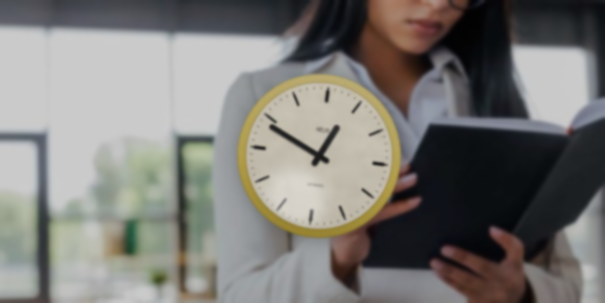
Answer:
12:49
